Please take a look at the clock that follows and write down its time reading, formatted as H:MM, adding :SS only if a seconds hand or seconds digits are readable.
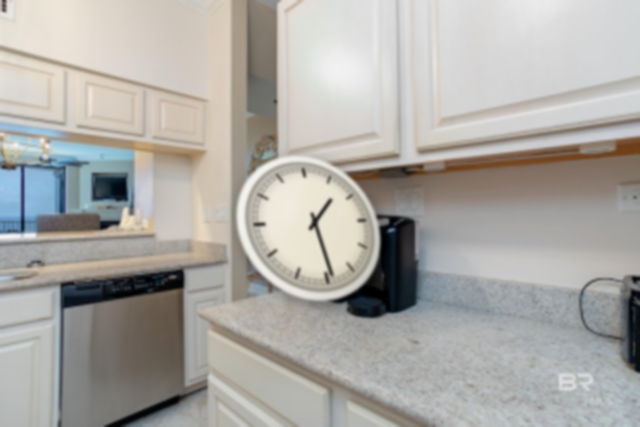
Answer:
1:29
